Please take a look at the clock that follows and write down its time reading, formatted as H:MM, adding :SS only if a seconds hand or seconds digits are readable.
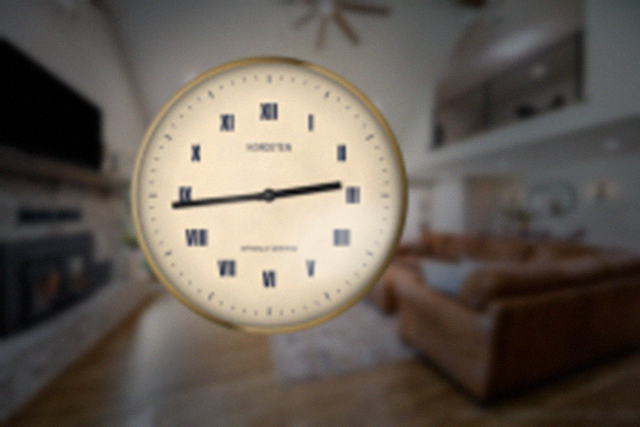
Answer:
2:44
